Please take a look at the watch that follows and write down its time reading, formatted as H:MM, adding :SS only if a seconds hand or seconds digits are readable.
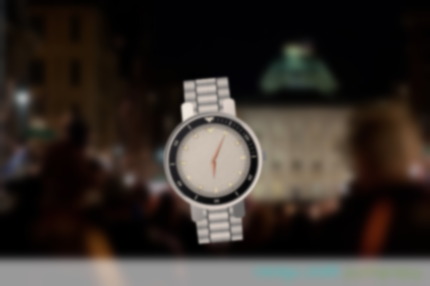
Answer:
6:05
